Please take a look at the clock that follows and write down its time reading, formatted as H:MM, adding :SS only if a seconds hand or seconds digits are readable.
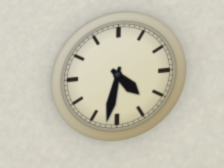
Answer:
4:32
